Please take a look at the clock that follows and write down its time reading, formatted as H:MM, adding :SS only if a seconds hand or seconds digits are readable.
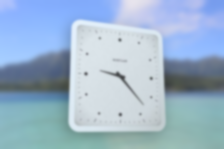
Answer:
9:23
